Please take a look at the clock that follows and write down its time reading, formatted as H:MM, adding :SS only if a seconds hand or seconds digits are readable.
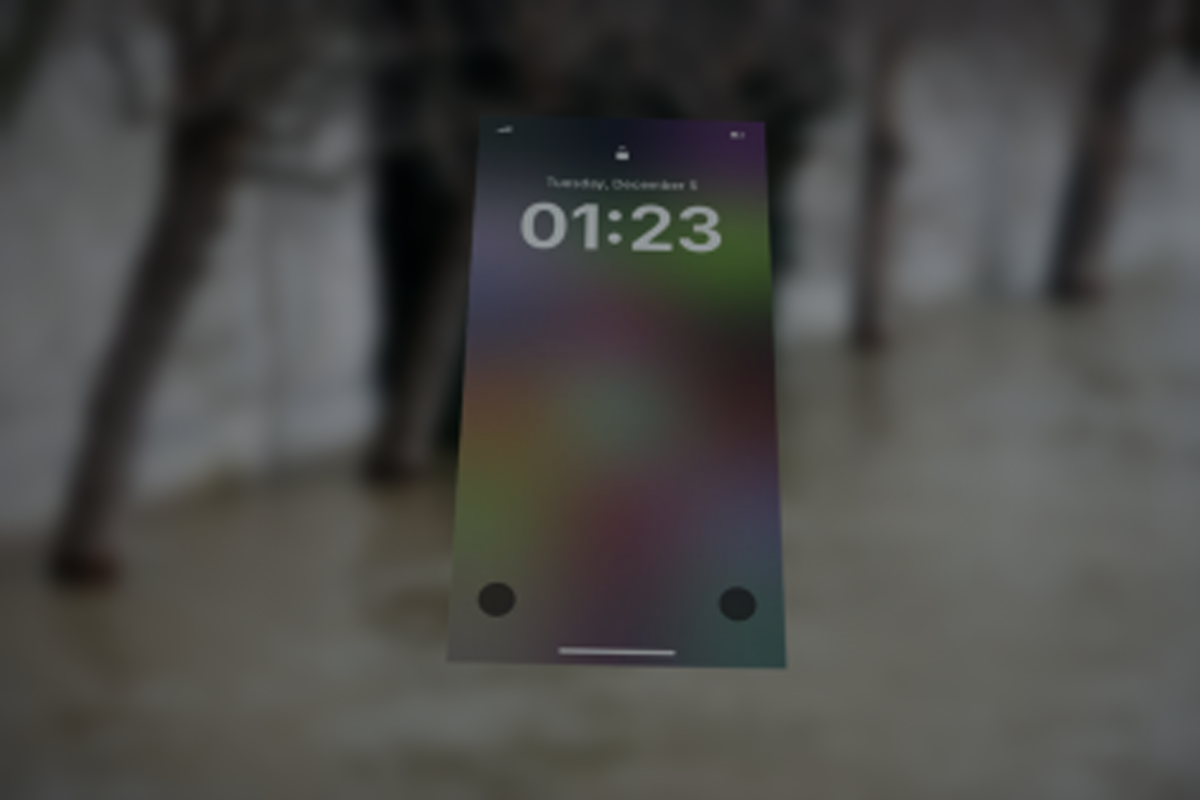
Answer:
1:23
